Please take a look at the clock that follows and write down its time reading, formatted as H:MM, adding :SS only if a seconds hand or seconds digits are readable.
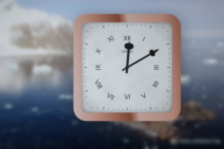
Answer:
12:10
